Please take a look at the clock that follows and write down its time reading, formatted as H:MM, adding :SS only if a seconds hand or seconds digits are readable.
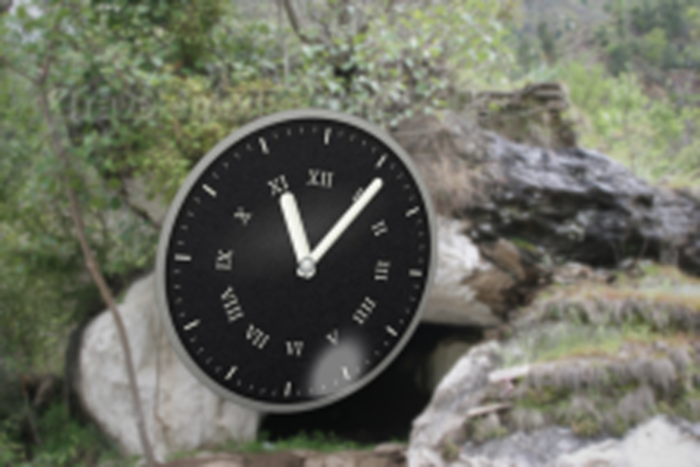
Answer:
11:06
